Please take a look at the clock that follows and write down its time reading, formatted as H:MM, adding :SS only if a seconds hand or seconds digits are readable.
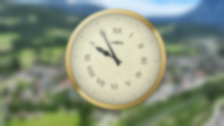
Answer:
9:55
